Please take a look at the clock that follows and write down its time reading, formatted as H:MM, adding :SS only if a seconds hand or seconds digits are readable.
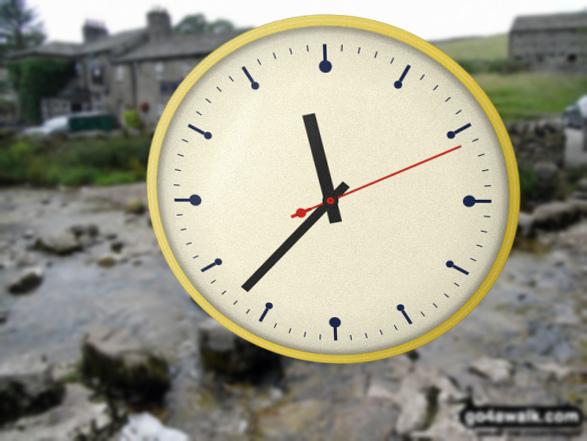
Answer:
11:37:11
